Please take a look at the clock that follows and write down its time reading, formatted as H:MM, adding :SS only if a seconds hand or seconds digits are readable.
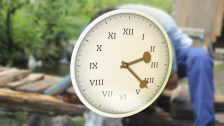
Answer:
2:22
